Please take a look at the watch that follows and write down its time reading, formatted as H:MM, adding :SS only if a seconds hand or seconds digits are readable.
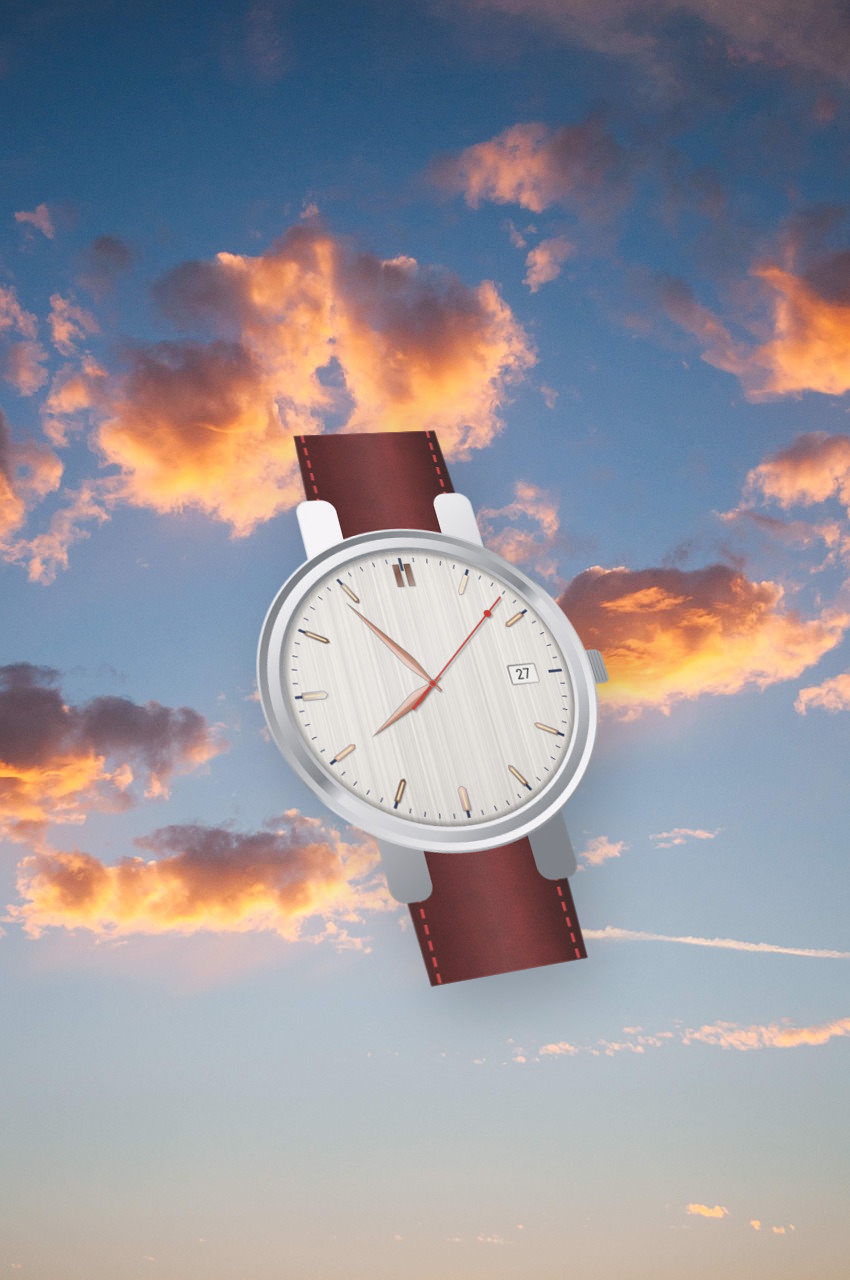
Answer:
7:54:08
